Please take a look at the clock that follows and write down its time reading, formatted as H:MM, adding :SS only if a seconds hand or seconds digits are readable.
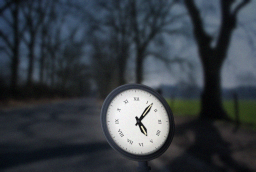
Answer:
5:07
